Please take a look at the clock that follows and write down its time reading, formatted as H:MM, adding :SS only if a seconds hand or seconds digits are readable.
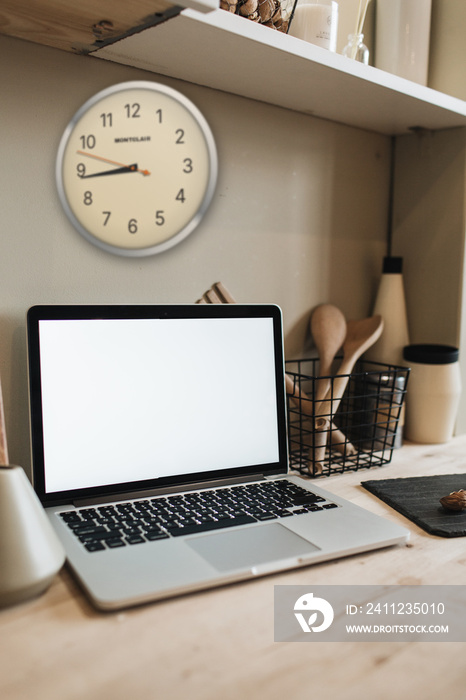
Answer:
8:43:48
